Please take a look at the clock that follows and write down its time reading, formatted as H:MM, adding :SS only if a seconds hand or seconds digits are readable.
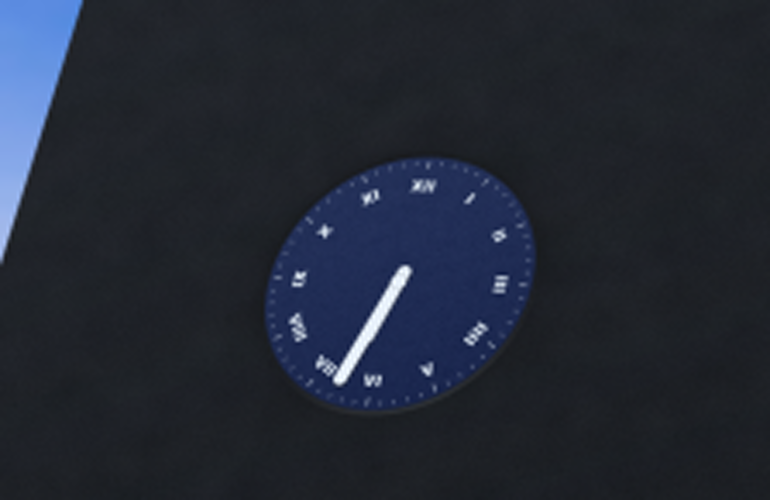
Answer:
6:33
